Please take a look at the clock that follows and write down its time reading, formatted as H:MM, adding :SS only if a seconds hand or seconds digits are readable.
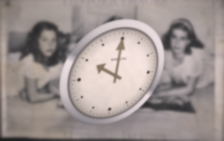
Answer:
10:00
